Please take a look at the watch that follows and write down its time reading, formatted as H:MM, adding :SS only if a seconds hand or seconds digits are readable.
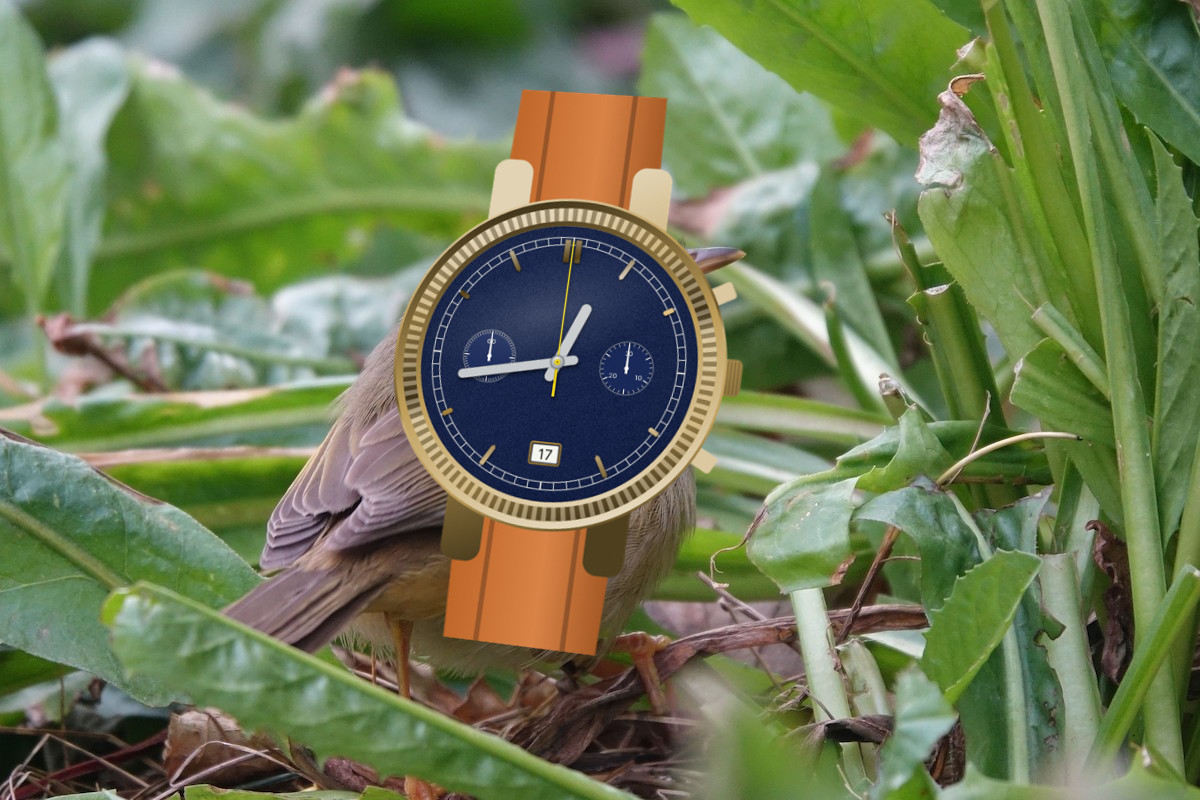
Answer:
12:43
